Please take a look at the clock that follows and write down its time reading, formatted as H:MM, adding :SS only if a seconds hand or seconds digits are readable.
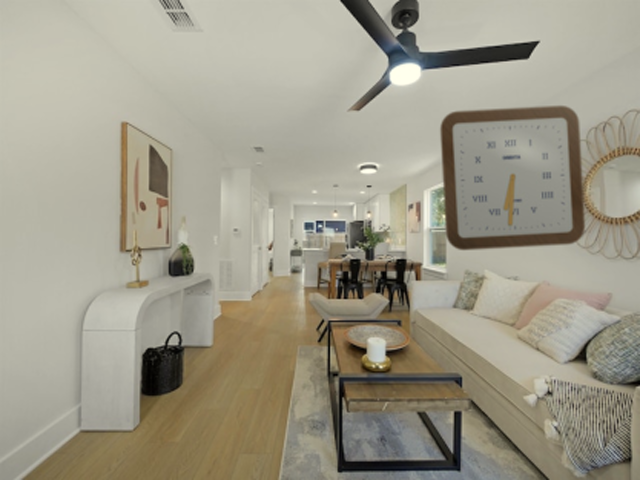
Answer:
6:31
